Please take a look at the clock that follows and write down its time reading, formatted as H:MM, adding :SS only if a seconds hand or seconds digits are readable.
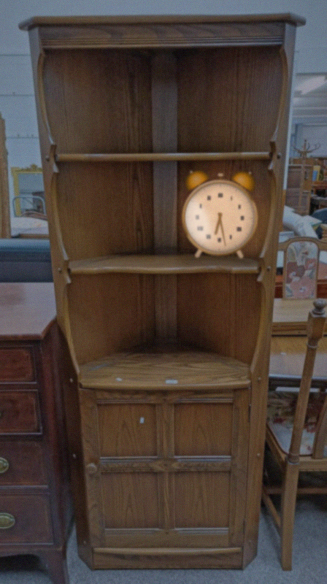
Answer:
6:28
